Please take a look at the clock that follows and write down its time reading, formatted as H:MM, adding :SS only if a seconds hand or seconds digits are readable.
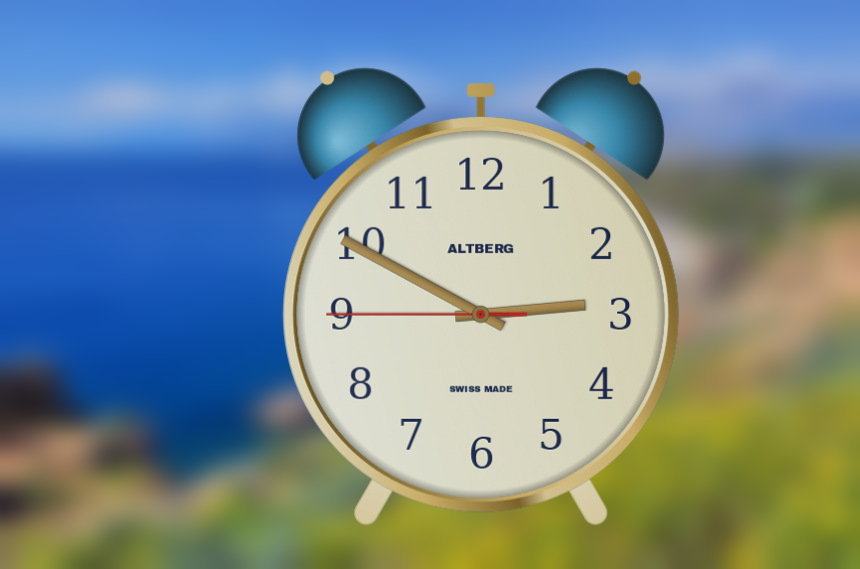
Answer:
2:49:45
